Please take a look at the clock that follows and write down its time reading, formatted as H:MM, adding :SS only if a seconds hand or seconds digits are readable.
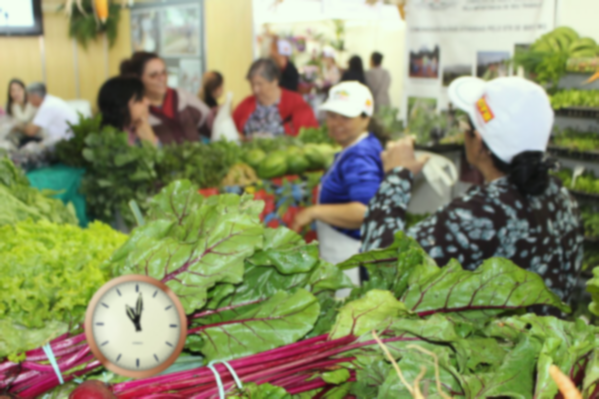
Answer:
11:01
